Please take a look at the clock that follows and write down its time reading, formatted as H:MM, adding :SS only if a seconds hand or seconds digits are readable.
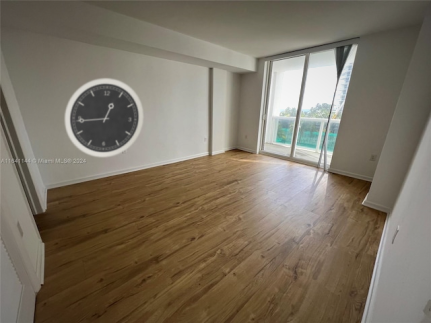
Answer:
12:44
